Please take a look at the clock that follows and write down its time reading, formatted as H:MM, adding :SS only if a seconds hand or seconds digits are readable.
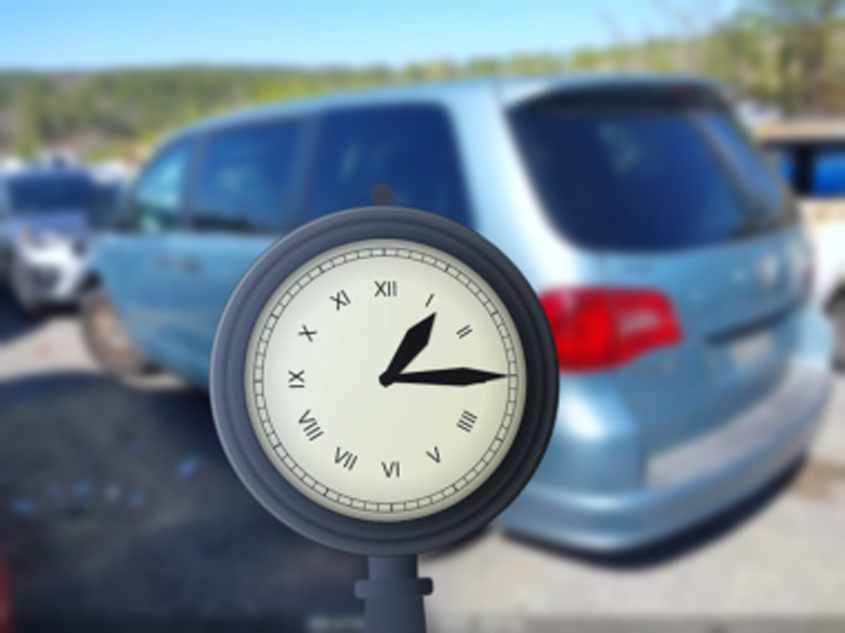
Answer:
1:15
